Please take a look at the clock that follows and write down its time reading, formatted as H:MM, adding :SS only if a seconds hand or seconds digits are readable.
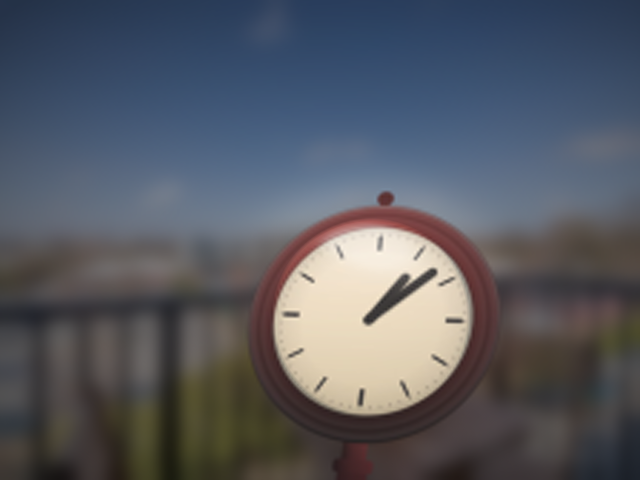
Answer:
1:08
